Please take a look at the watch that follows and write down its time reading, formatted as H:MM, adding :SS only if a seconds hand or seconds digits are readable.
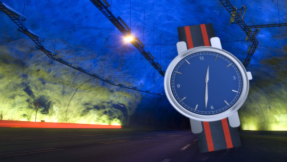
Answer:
12:32
